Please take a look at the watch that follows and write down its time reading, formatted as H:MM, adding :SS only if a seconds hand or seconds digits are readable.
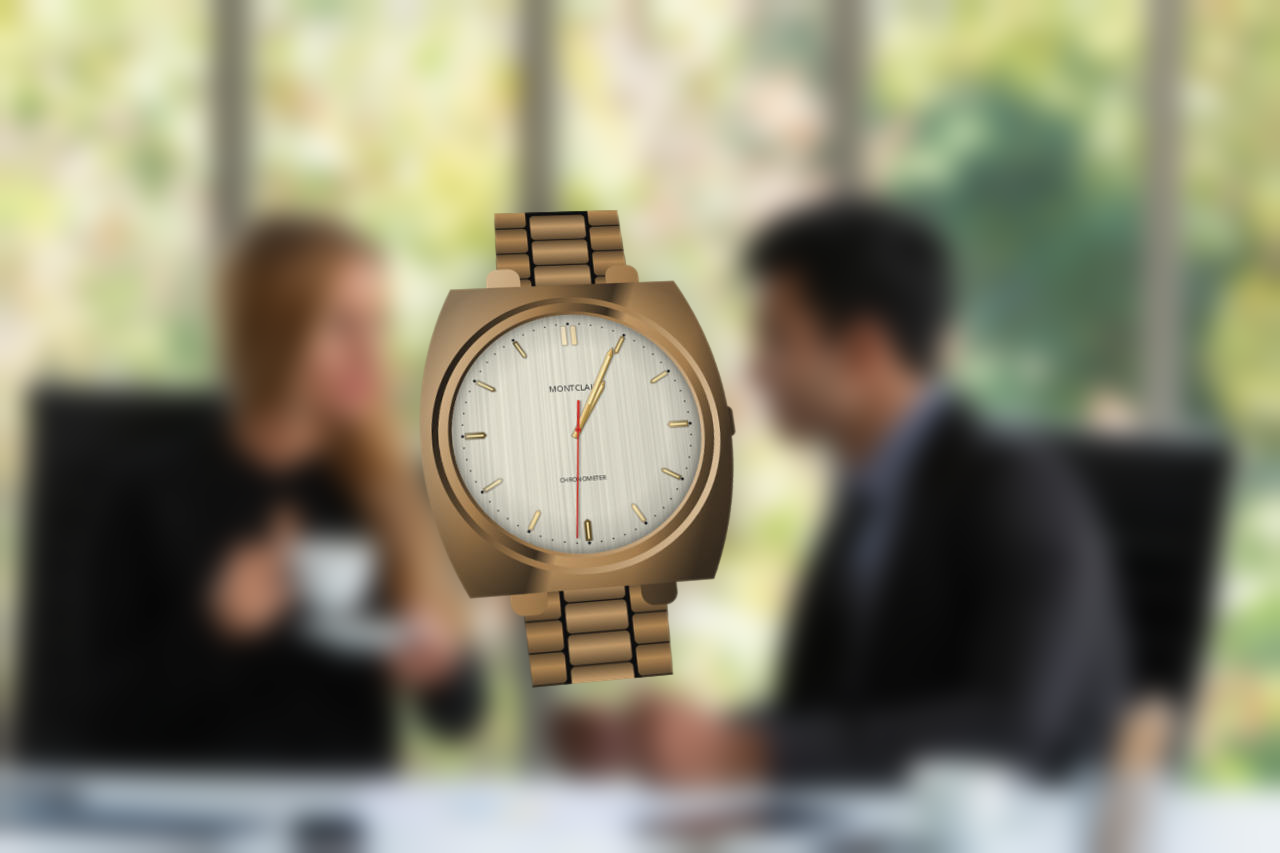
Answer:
1:04:31
